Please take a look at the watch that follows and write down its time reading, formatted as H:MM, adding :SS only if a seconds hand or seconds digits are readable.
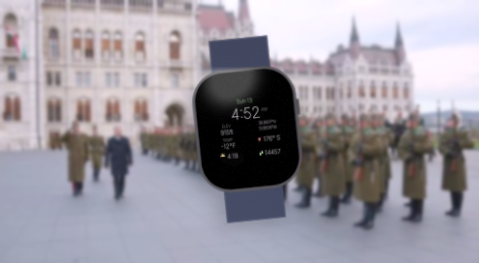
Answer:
4:52
